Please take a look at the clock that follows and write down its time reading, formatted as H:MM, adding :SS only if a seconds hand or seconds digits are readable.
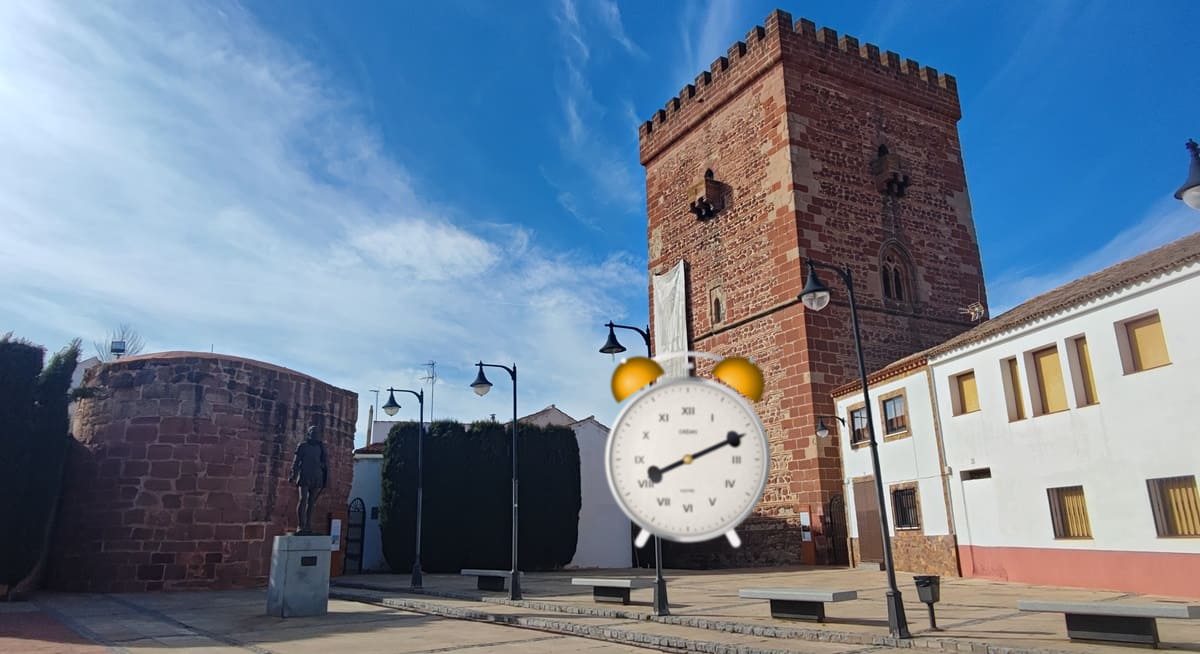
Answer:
8:11
